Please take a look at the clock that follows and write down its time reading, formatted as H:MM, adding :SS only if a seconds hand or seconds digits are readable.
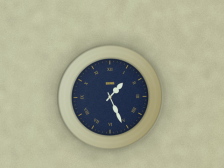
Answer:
1:26
